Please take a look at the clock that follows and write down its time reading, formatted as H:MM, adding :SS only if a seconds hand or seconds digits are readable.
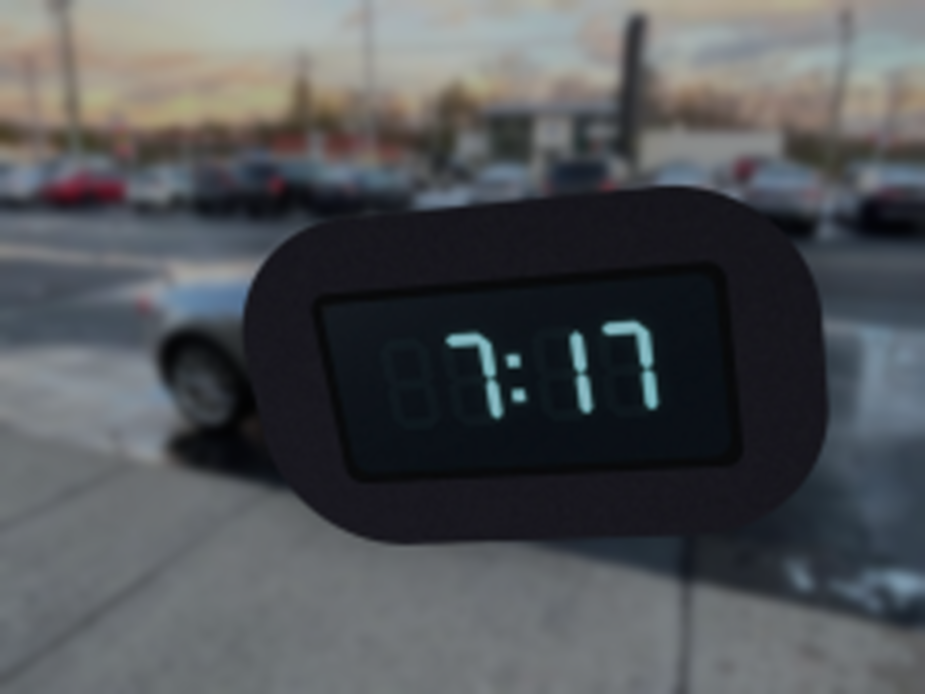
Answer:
7:17
